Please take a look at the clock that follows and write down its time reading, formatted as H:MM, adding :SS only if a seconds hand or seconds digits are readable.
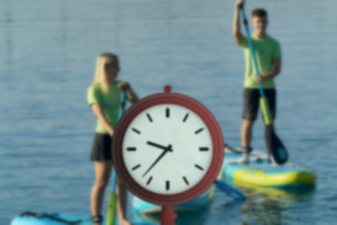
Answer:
9:37
